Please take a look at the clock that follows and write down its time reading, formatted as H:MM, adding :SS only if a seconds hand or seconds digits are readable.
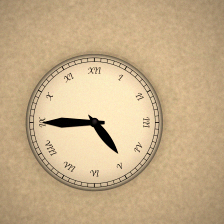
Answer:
4:45
